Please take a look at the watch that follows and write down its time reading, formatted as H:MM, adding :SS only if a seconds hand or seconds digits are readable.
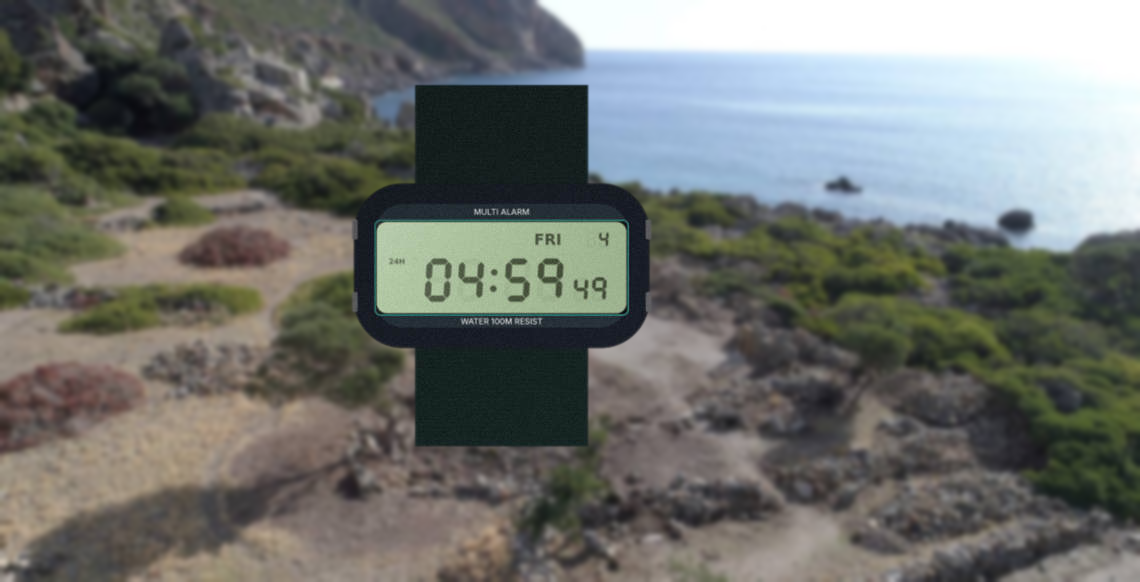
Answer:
4:59:49
